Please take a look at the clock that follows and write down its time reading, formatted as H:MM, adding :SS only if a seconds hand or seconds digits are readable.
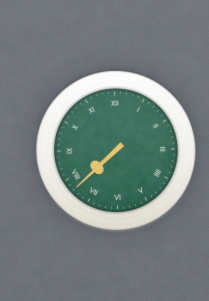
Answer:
7:38
